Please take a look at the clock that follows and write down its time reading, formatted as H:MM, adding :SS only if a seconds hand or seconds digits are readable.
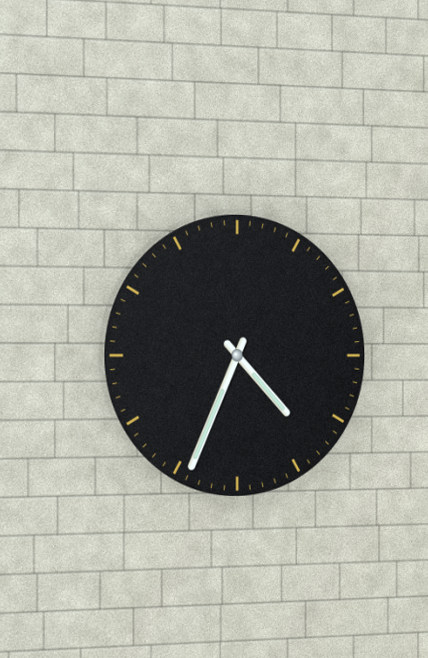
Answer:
4:34
